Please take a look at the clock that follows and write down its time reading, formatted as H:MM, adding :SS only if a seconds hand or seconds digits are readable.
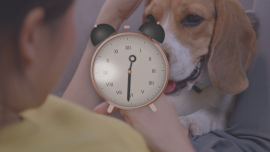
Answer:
12:31
